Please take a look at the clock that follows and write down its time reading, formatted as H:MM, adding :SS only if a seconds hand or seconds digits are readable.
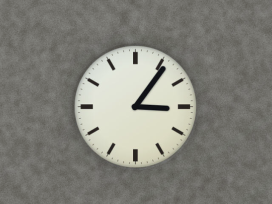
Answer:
3:06
